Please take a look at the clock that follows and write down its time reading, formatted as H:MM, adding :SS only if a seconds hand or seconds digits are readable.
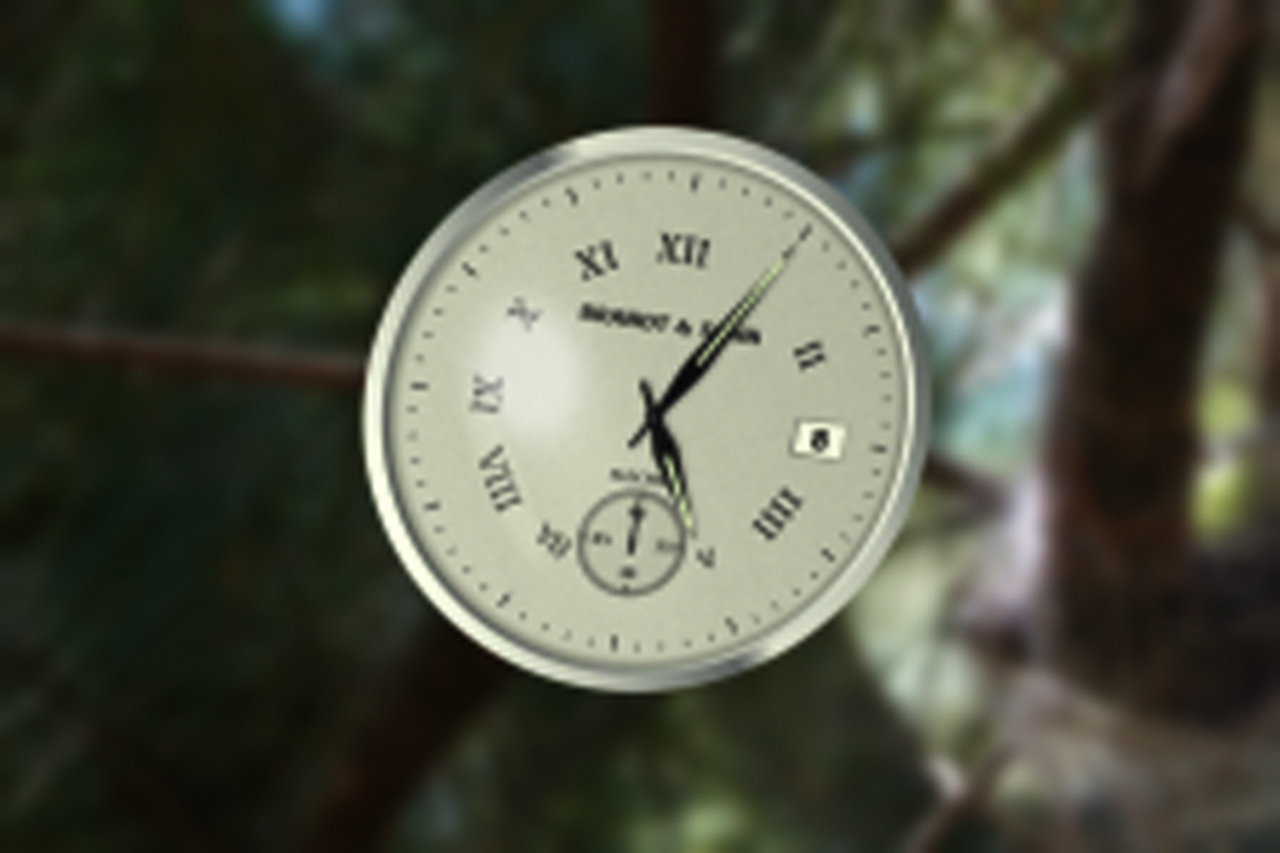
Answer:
5:05
